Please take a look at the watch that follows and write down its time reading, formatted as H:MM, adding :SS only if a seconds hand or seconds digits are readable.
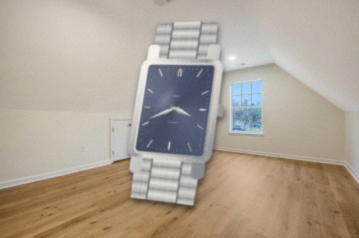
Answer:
3:41
